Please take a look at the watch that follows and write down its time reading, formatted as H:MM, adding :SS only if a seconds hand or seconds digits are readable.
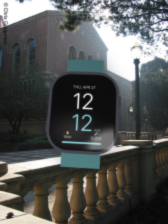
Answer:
12:12
